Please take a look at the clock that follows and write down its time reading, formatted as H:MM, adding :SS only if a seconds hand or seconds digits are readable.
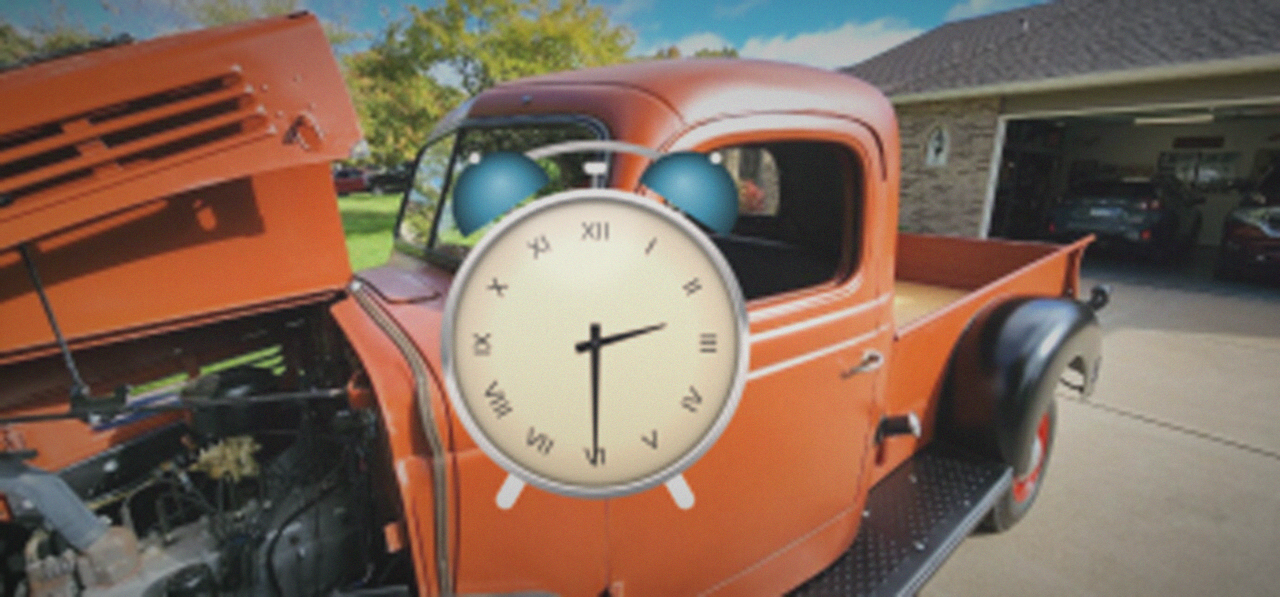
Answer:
2:30
